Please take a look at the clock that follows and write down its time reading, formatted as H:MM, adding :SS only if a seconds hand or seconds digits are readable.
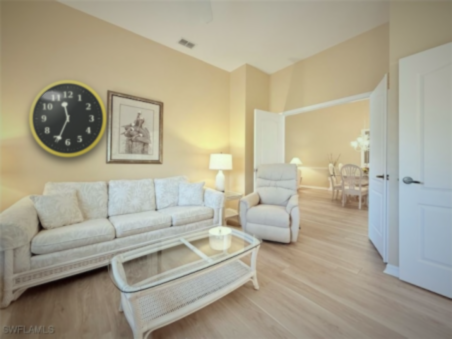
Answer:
11:34
